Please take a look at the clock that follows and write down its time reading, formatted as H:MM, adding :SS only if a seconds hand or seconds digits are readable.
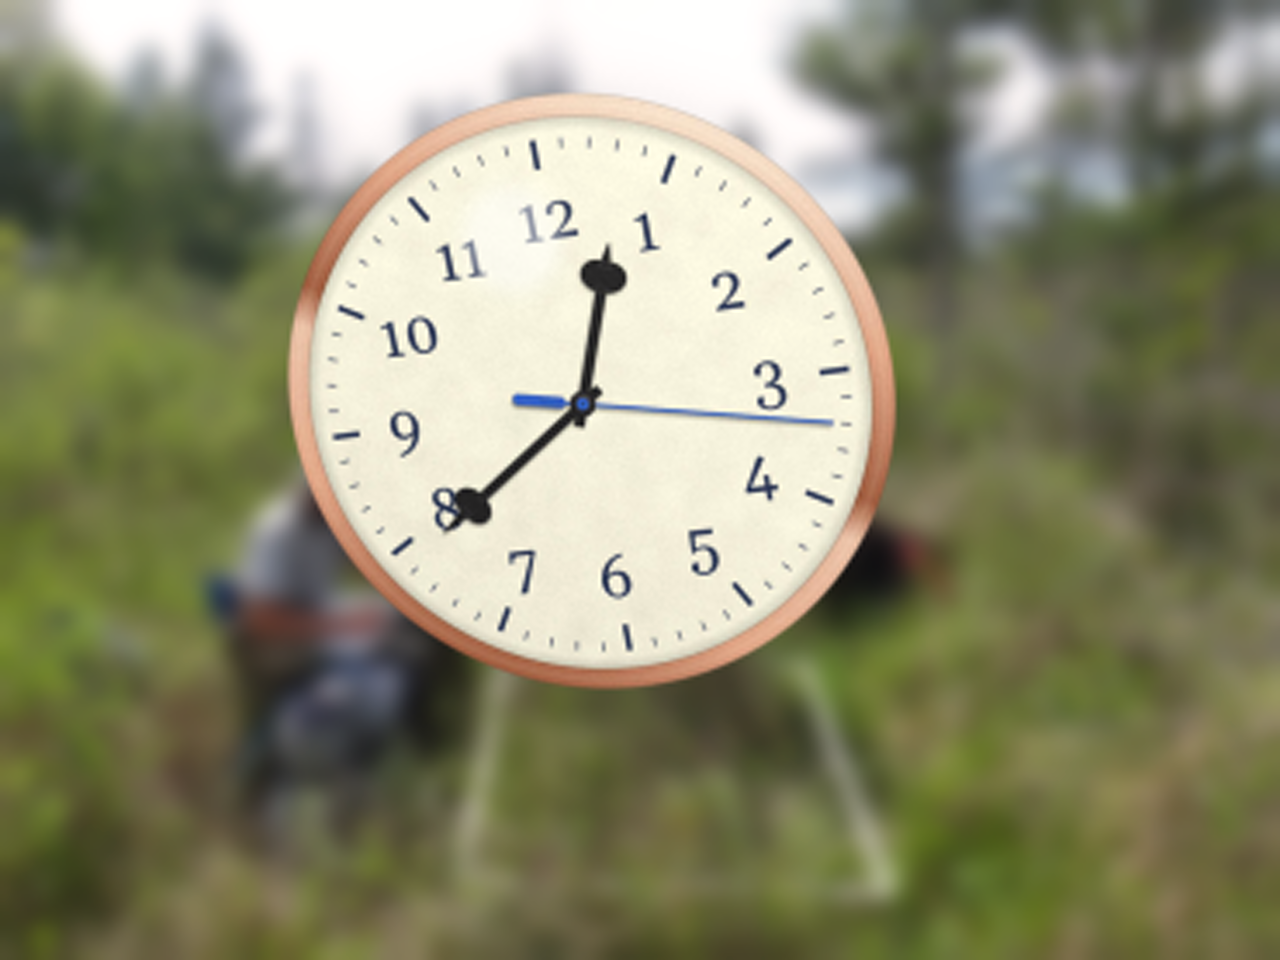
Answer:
12:39:17
